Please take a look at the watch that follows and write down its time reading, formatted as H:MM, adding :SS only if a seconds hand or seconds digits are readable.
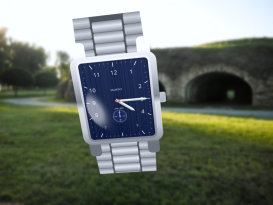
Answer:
4:15
